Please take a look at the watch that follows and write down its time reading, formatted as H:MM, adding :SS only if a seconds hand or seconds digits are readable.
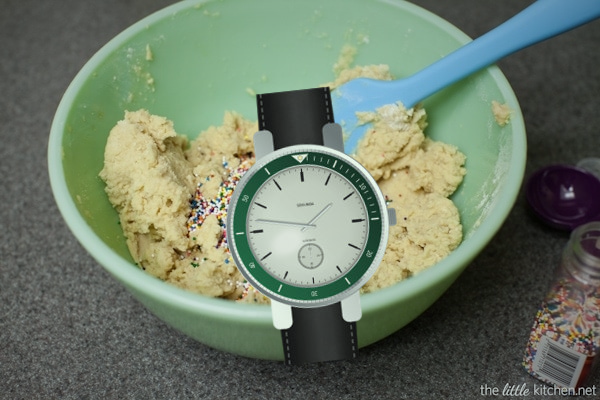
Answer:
1:47
